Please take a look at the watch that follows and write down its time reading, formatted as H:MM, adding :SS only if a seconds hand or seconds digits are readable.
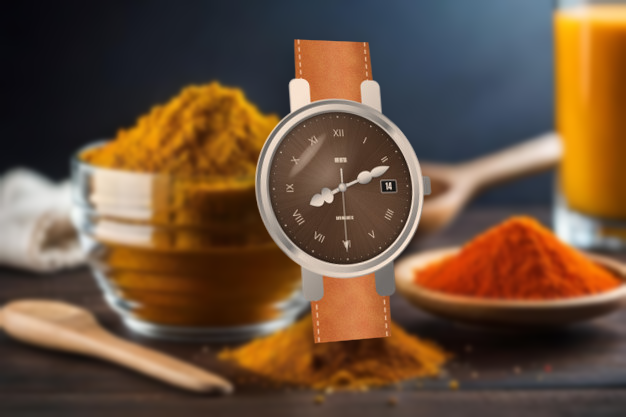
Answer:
8:11:30
